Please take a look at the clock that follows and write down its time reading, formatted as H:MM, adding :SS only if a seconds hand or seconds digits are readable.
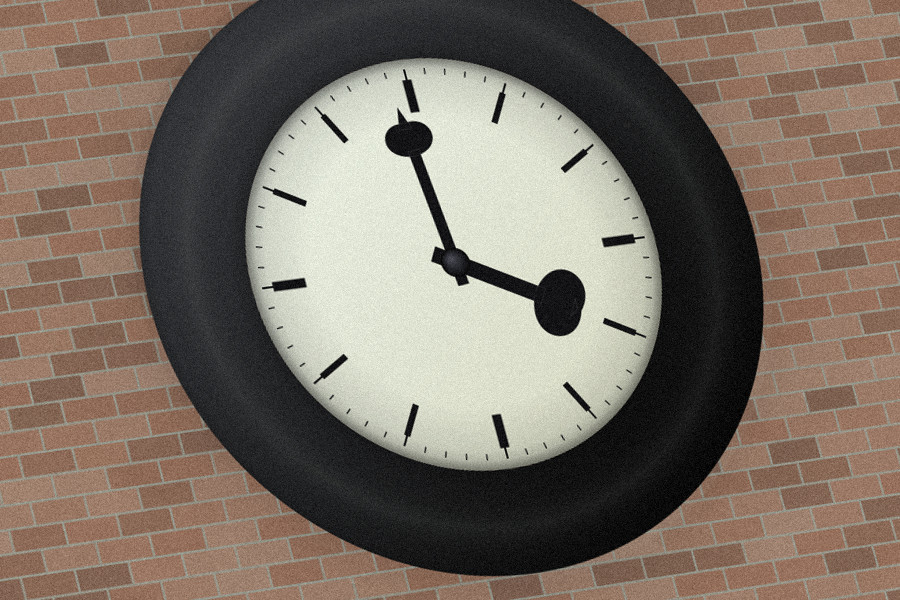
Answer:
3:59
